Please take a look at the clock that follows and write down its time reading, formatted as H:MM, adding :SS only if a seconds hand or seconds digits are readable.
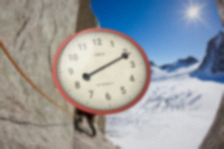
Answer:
8:11
